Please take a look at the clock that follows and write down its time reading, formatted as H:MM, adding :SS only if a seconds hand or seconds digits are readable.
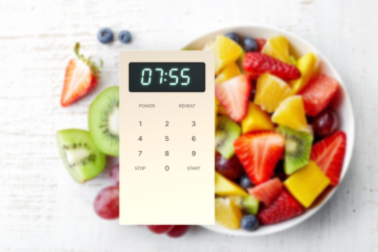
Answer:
7:55
